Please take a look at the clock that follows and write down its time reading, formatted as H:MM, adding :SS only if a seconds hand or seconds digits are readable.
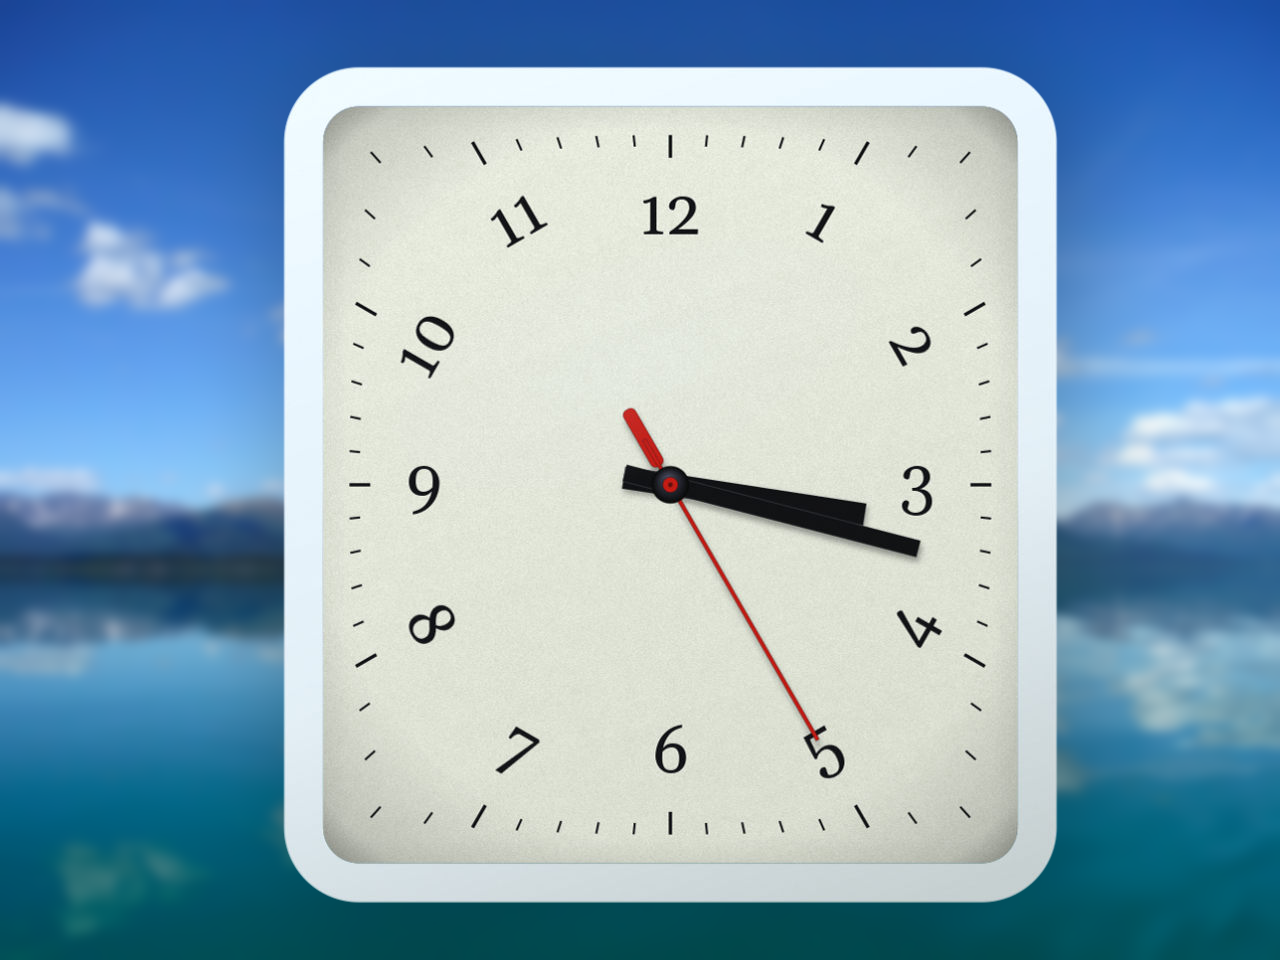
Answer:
3:17:25
